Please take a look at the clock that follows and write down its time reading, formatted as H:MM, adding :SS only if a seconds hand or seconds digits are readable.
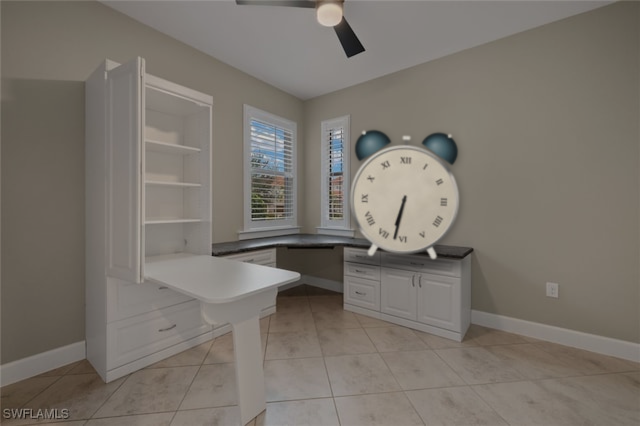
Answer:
6:32
